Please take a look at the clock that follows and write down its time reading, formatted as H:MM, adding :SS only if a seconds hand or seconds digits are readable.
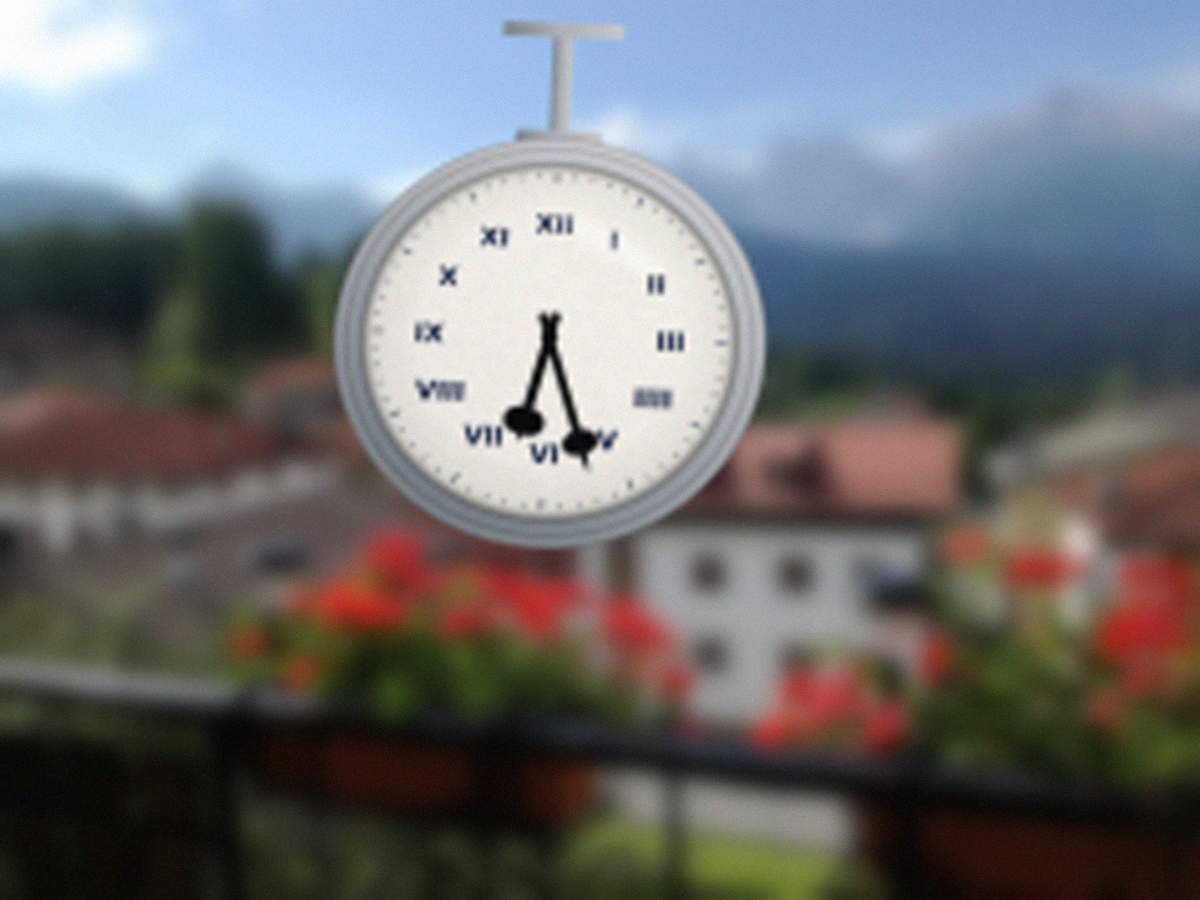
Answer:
6:27
